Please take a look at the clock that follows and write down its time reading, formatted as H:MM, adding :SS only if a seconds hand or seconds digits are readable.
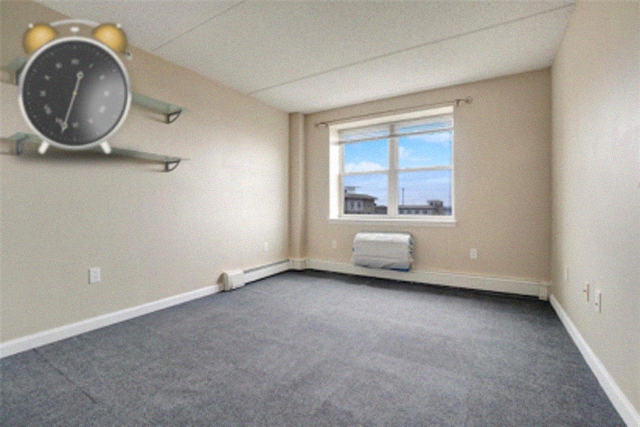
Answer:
12:33
